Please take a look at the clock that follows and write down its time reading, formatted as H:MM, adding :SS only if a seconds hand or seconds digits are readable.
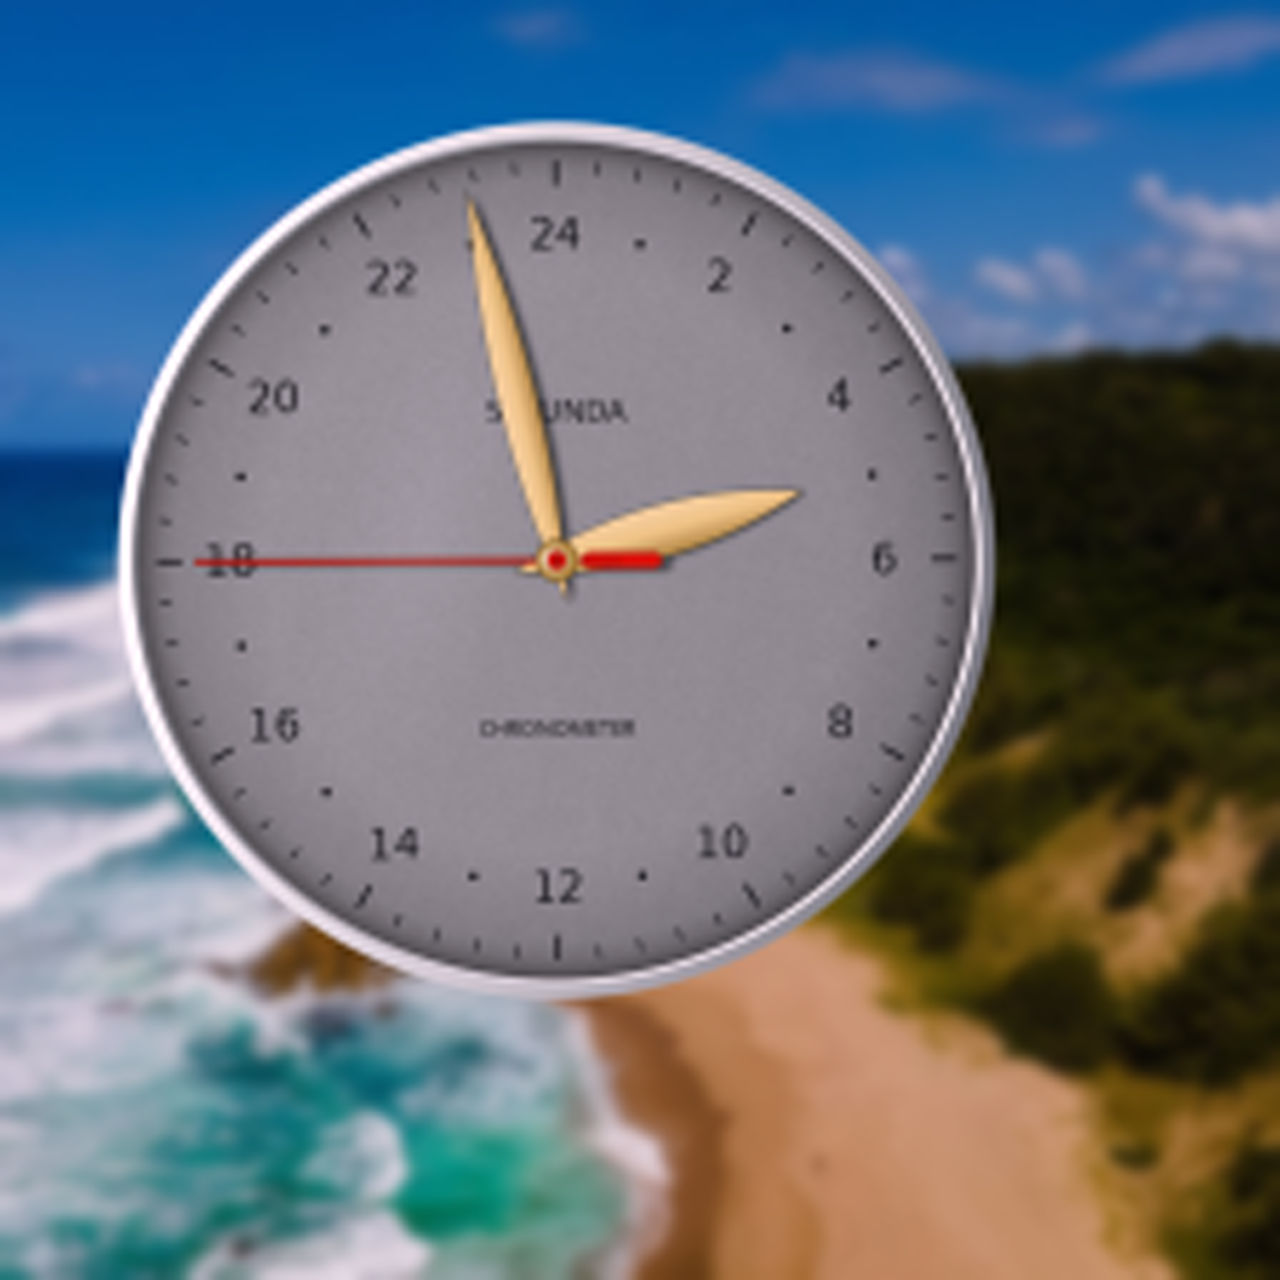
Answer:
4:57:45
